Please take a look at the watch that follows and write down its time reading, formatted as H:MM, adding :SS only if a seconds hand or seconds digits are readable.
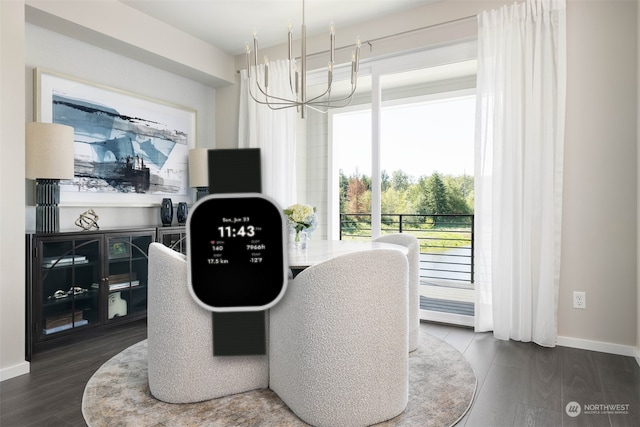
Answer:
11:43
